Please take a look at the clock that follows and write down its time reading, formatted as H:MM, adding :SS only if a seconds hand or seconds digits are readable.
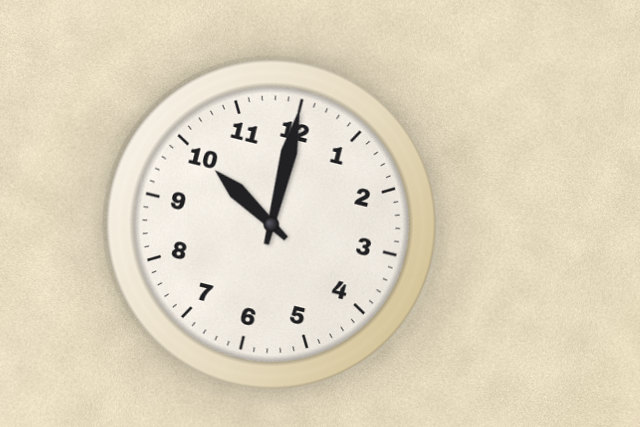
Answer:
10:00
